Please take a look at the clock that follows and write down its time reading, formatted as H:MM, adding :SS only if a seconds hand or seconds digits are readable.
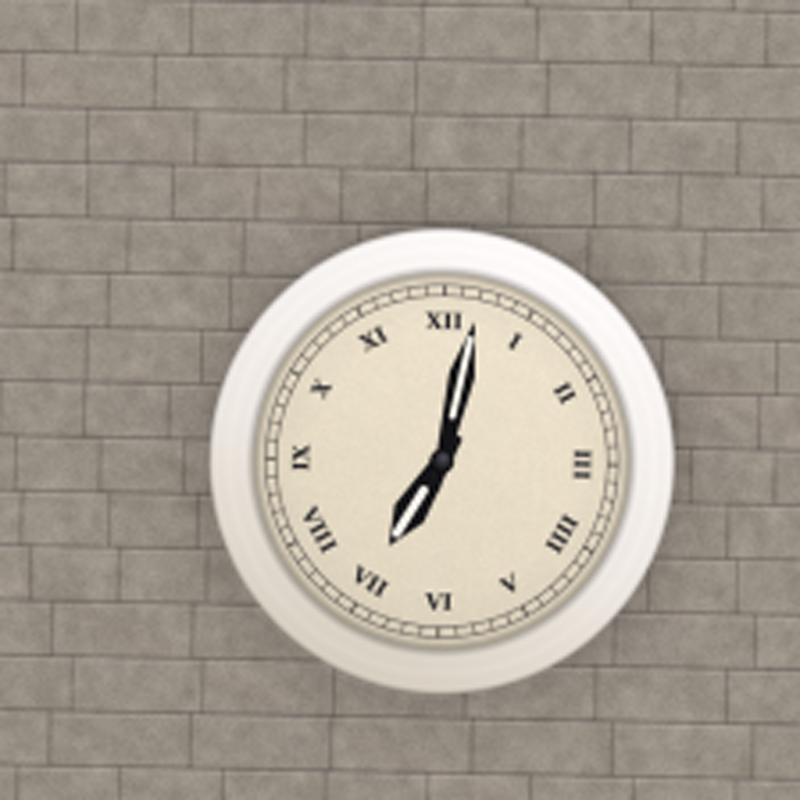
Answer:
7:02
